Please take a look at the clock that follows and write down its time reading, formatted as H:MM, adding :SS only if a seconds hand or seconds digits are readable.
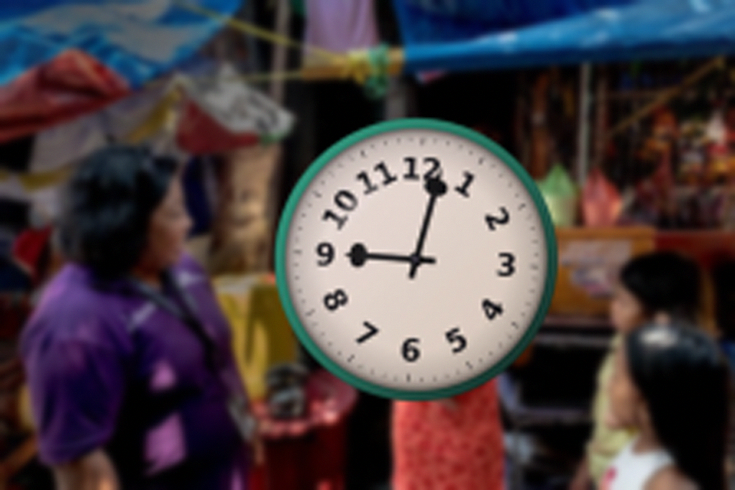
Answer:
9:02
